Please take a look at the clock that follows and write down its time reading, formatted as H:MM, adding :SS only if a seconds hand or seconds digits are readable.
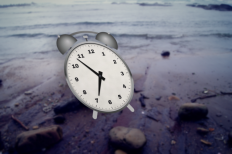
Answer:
6:53
